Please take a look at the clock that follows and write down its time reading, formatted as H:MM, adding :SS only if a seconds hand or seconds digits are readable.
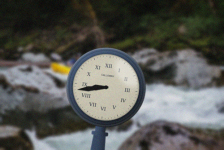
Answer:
8:43
